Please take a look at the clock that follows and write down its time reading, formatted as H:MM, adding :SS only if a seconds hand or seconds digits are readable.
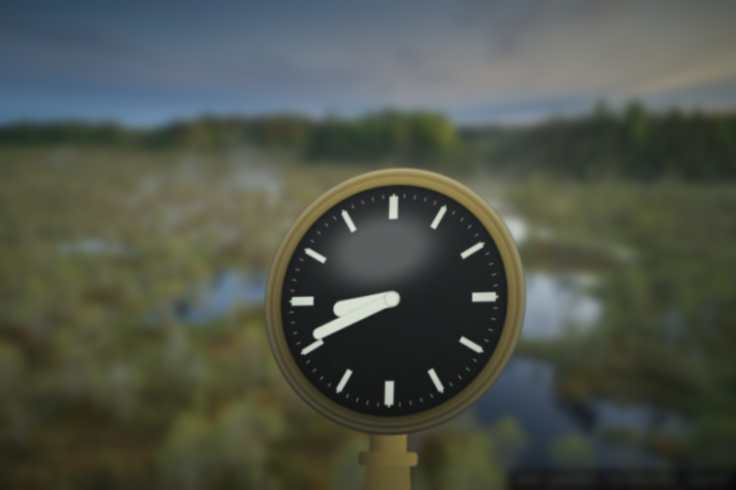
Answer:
8:41
